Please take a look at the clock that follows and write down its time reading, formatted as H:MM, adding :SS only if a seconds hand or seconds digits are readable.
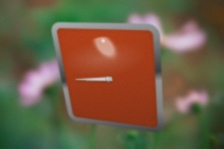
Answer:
8:44
